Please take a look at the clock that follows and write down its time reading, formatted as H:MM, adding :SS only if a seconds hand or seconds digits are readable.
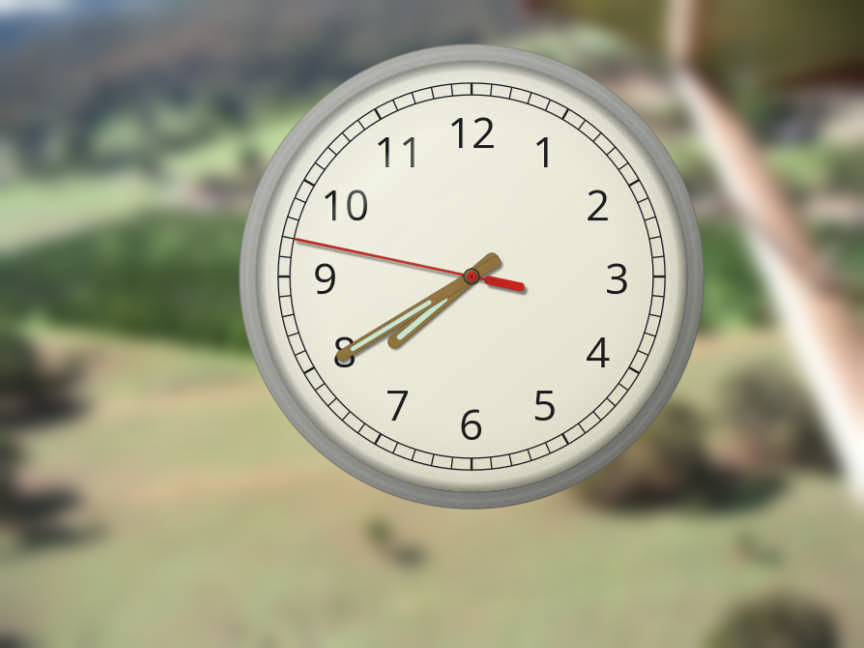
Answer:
7:39:47
